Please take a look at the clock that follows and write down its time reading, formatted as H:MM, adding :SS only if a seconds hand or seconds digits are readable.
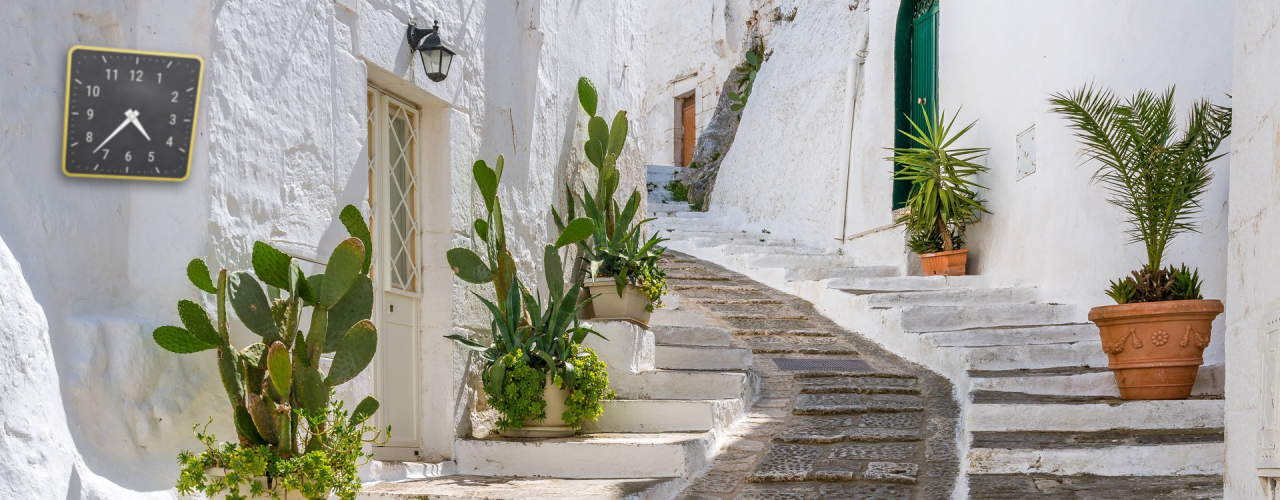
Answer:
4:37
